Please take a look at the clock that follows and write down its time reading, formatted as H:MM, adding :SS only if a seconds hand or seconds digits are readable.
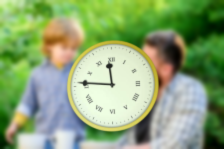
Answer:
11:46
